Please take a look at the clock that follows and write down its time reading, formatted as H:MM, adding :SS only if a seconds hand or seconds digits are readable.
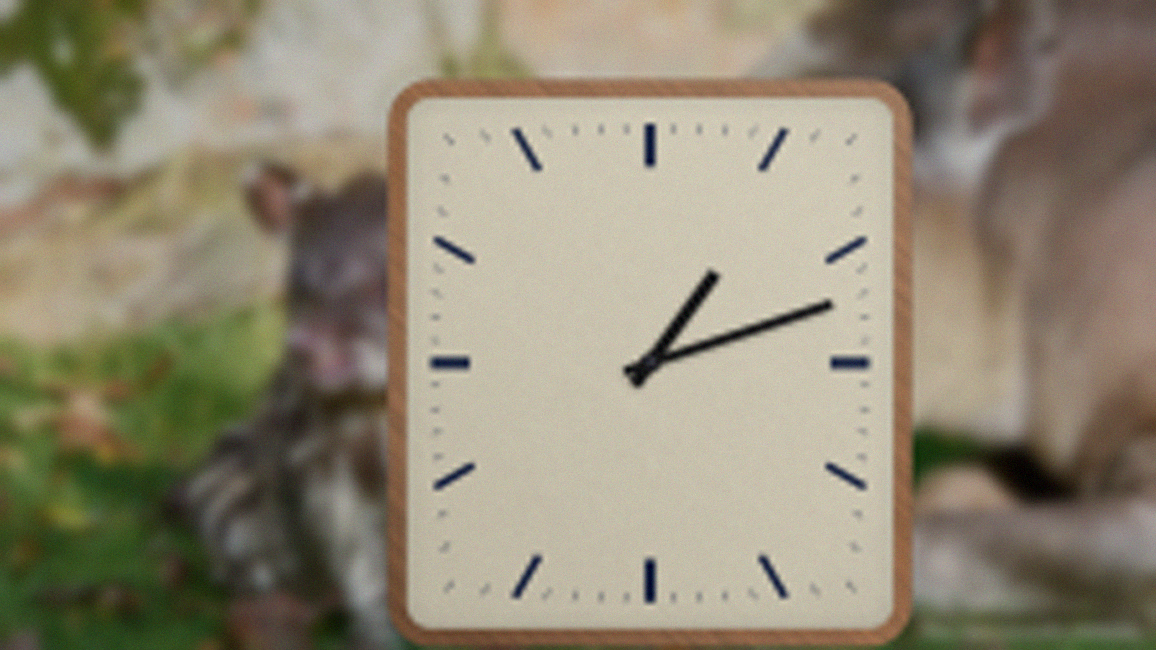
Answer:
1:12
